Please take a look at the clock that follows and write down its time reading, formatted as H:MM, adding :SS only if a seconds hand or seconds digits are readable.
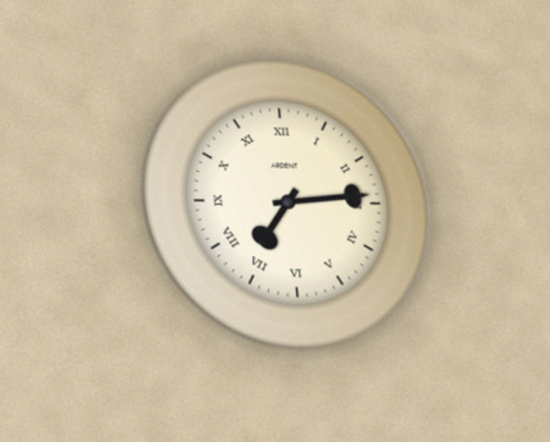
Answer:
7:14
